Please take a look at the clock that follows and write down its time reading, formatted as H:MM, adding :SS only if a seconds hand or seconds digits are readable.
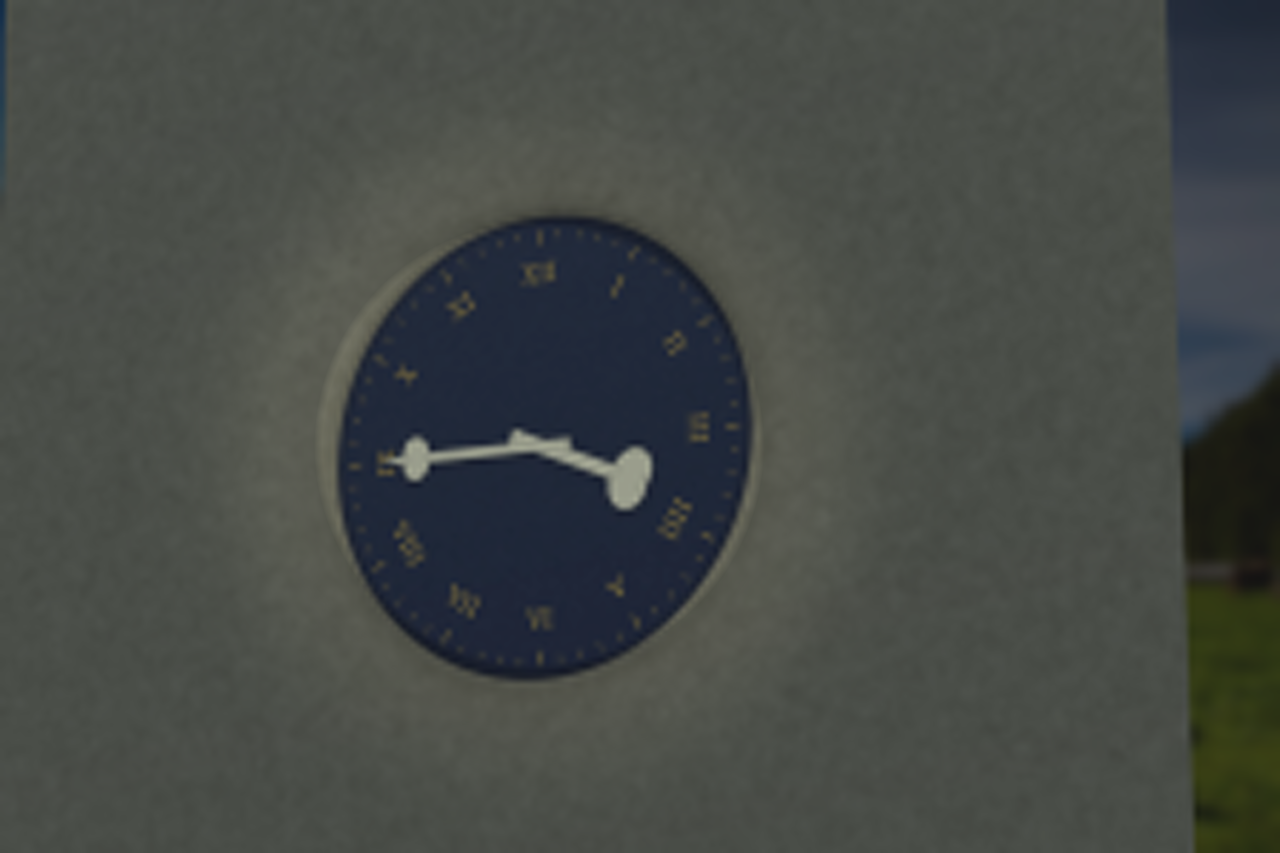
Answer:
3:45
